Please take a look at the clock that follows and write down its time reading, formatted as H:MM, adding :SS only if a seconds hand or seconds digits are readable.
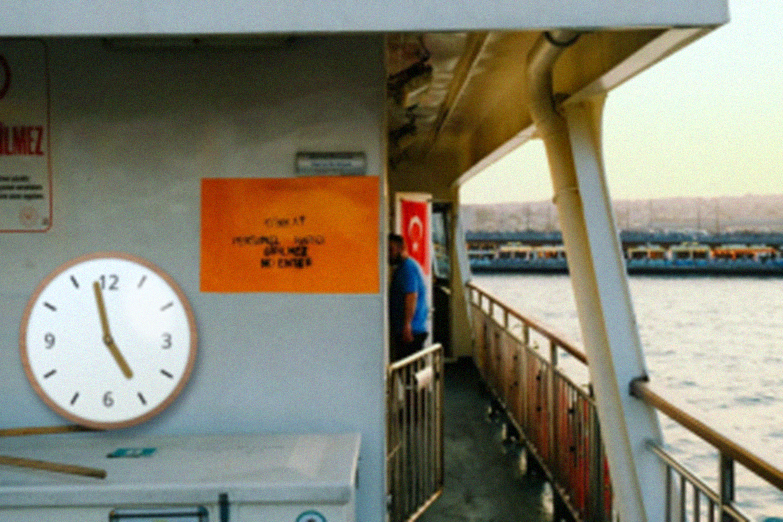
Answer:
4:58
